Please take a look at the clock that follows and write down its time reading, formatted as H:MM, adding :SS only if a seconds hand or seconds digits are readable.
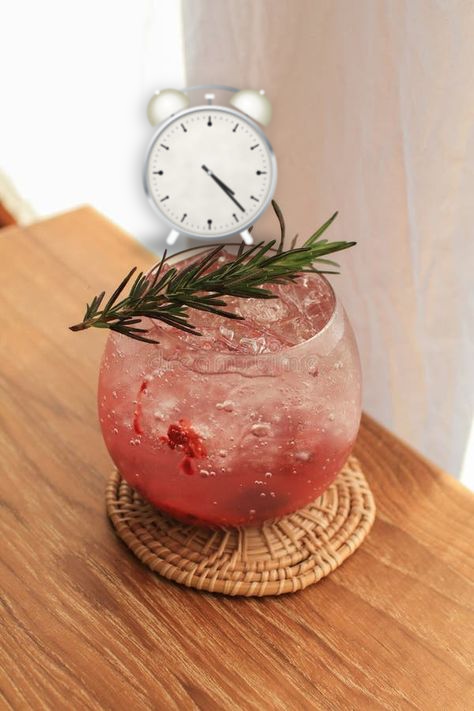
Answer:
4:23
